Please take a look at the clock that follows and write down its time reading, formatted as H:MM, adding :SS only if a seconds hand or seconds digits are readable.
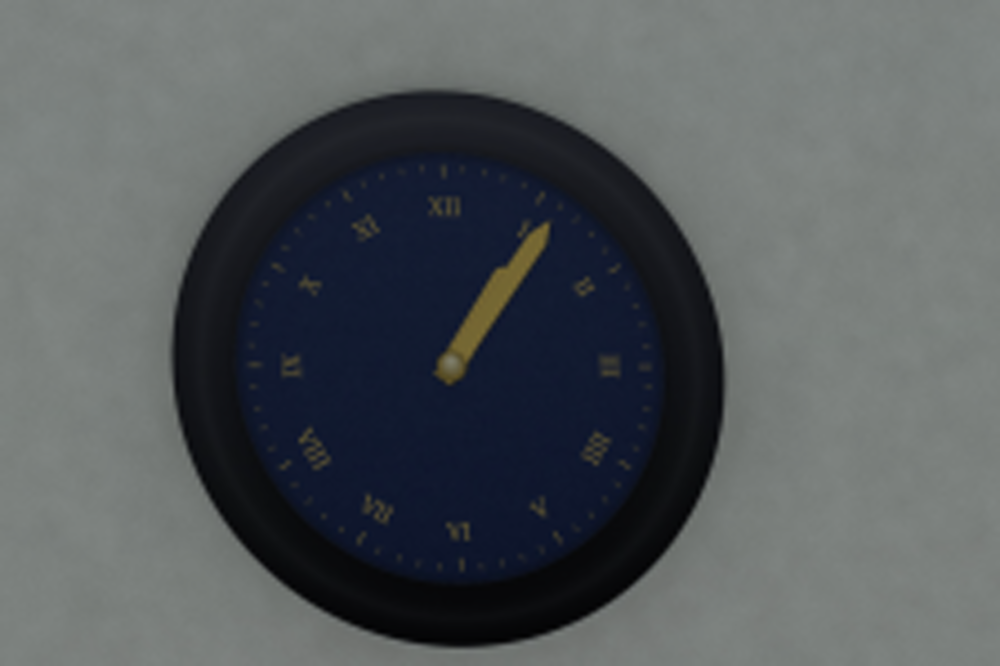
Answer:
1:06
